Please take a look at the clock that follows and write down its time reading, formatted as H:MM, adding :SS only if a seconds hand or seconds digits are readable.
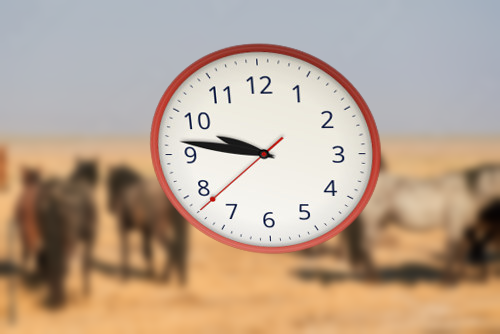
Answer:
9:46:38
